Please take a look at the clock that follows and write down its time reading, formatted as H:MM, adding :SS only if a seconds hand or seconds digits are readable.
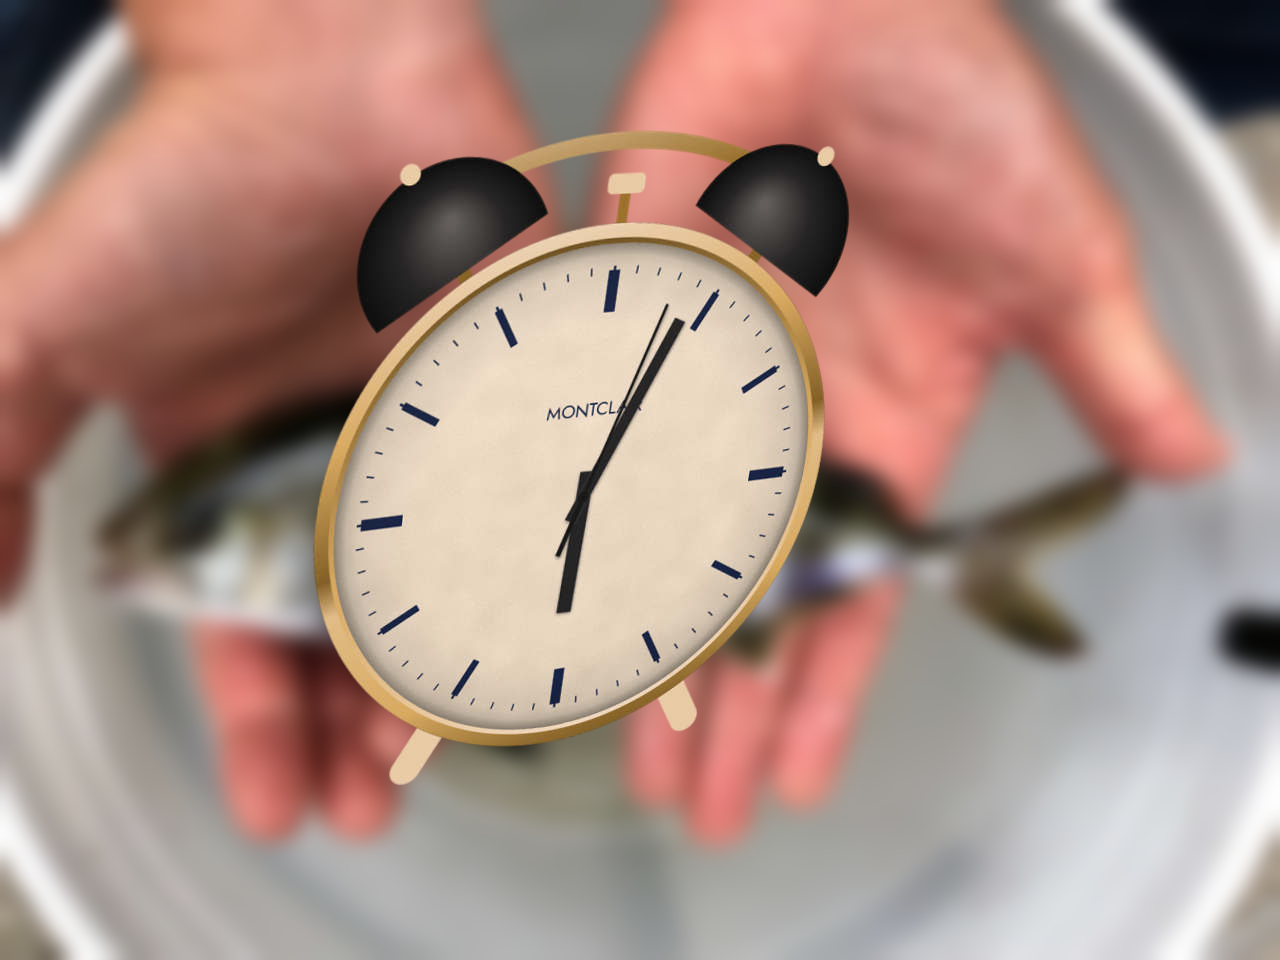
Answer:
6:04:03
